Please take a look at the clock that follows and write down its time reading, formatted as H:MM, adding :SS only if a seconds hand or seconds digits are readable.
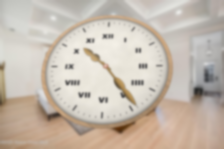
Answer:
10:24
